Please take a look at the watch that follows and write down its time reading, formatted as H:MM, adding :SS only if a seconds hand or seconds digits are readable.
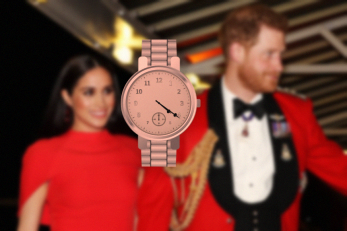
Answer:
4:21
